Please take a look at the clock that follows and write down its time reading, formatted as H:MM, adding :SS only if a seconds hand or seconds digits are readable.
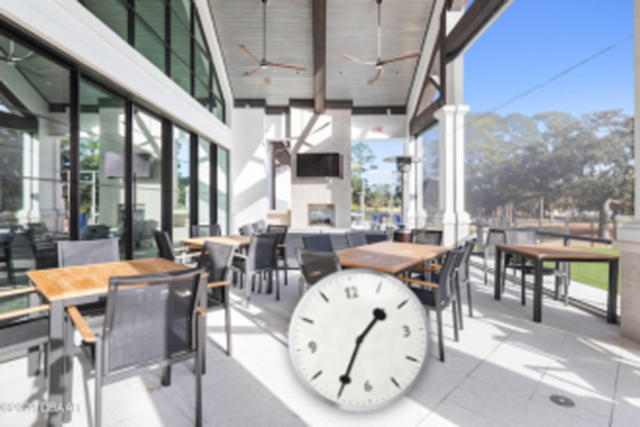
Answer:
1:35
